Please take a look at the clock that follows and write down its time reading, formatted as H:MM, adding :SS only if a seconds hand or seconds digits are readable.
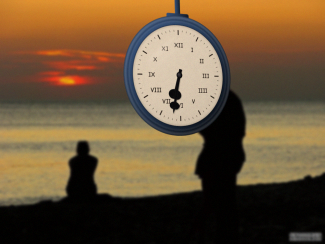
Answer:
6:32
